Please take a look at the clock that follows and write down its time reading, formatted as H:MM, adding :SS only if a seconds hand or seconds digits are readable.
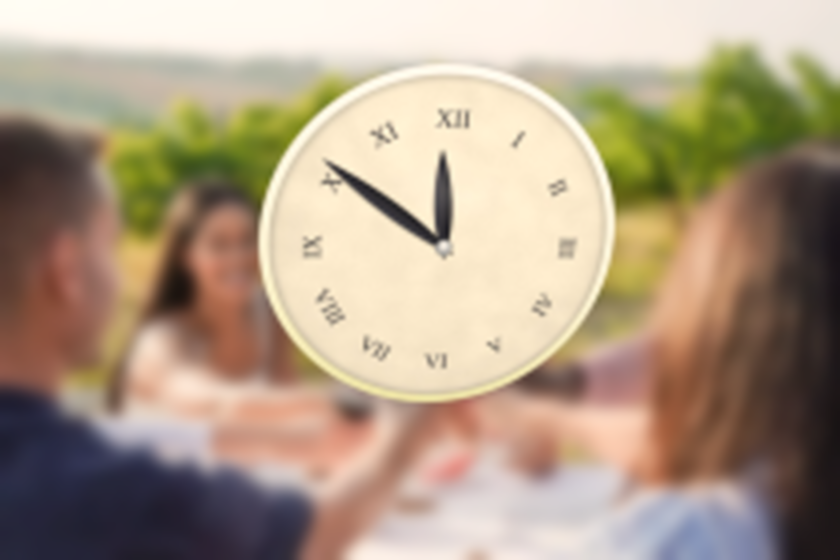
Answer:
11:51
